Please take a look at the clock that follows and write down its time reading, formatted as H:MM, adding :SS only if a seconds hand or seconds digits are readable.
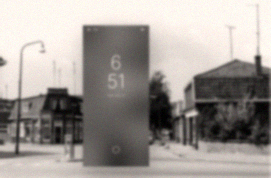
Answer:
6:51
